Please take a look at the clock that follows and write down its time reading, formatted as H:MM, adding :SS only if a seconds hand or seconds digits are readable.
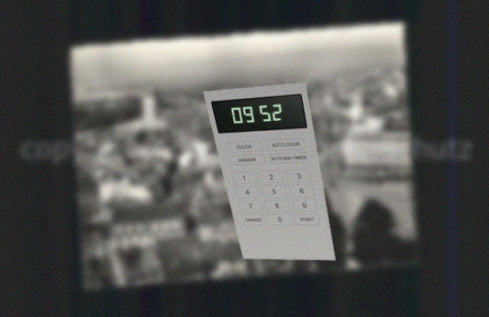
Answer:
9:52
